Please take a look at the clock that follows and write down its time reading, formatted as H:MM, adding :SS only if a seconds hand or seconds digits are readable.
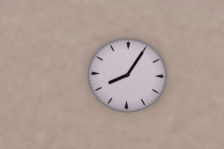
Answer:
8:05
